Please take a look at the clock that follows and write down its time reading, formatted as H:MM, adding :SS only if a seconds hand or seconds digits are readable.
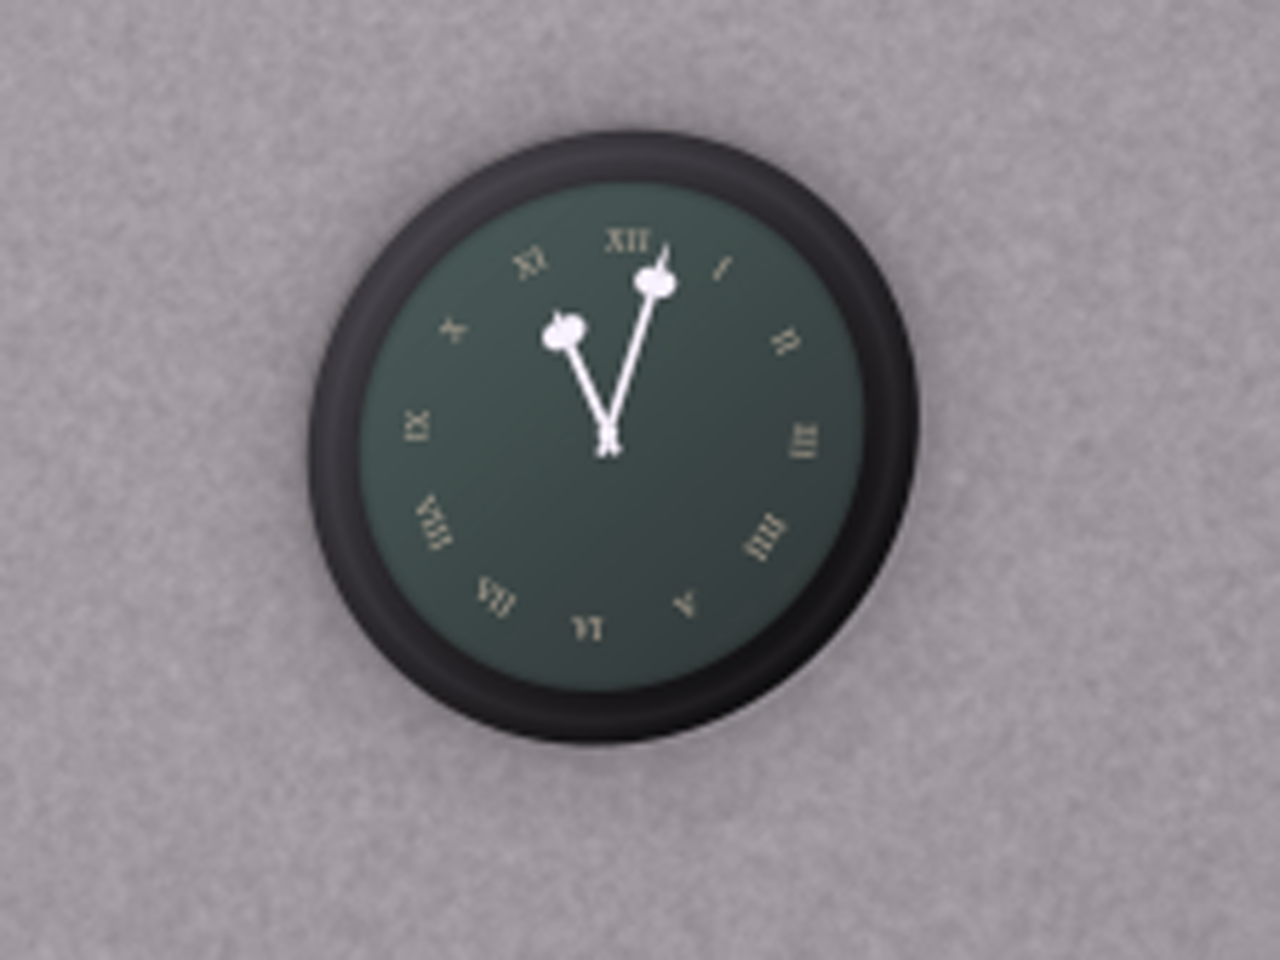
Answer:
11:02
